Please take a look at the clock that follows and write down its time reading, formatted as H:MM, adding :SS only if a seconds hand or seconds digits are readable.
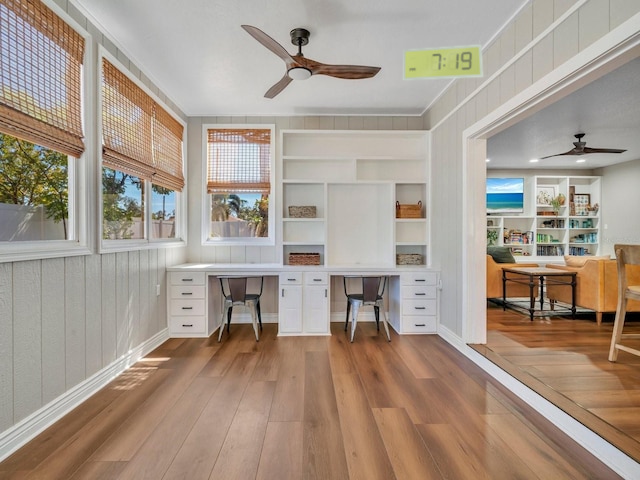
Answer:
7:19
